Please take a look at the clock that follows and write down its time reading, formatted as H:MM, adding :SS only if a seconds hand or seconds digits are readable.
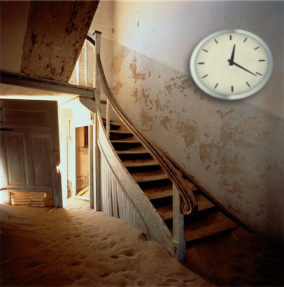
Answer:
12:21
